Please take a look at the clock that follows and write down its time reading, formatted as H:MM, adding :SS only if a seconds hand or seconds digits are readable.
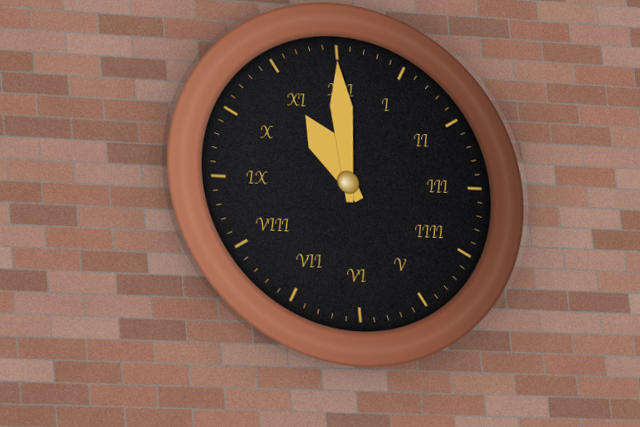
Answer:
11:00
